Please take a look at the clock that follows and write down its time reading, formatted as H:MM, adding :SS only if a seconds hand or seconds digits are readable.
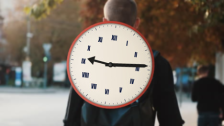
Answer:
9:14
